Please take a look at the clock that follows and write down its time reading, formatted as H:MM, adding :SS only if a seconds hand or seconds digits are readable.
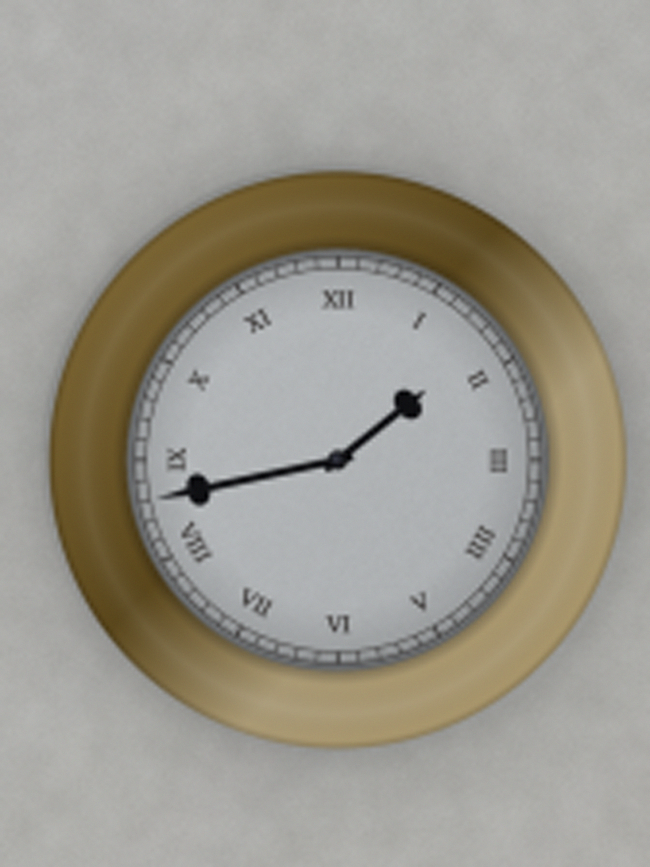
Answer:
1:43
